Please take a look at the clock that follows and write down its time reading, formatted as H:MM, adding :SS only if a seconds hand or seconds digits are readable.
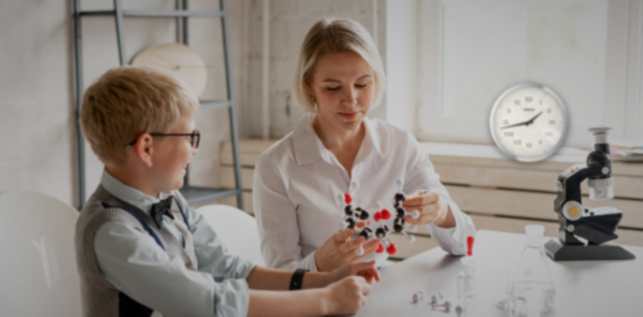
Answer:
1:43
